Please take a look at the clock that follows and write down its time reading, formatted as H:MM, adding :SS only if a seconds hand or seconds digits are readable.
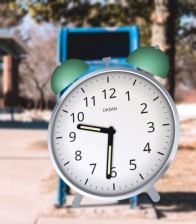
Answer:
9:31
